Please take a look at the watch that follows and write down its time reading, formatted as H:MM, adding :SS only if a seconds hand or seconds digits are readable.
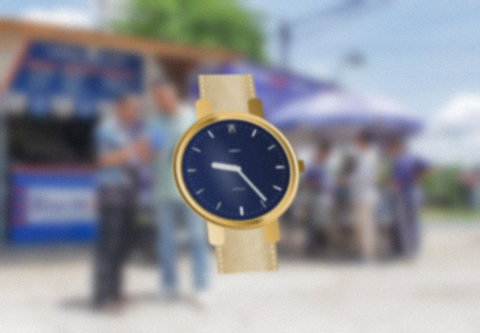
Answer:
9:24
